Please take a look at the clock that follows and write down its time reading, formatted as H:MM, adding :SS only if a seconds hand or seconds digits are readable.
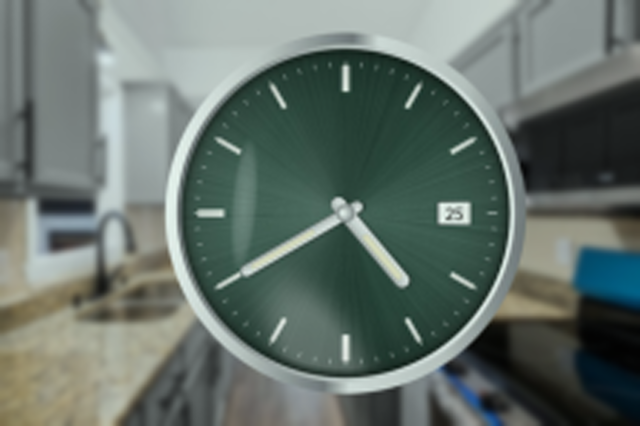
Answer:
4:40
